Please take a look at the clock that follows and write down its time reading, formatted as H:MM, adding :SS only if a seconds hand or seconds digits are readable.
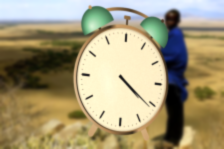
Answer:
4:21
